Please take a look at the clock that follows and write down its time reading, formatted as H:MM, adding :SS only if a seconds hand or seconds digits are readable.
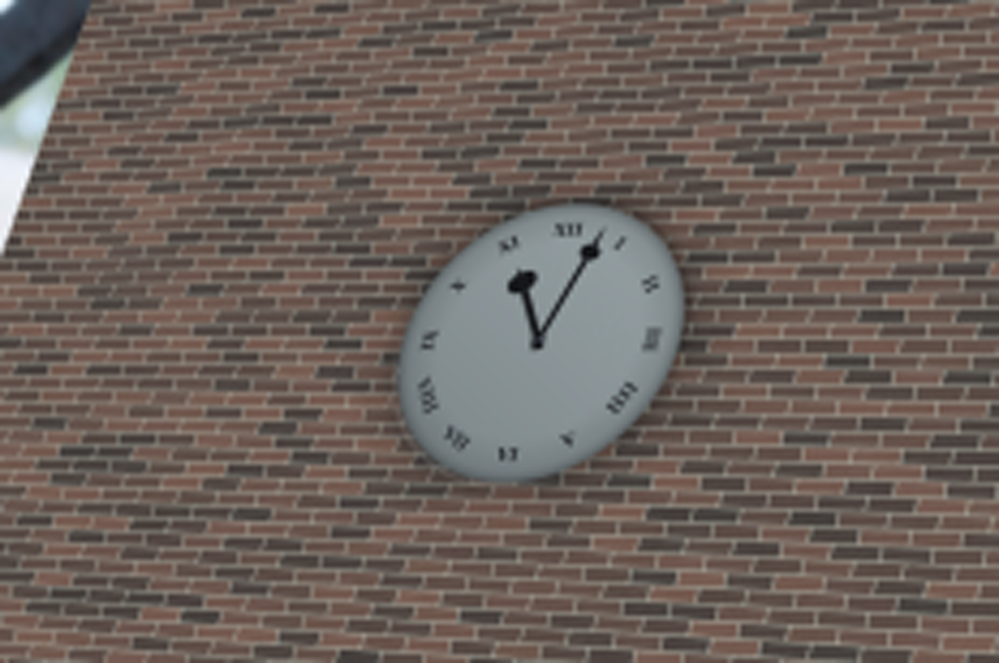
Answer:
11:03
